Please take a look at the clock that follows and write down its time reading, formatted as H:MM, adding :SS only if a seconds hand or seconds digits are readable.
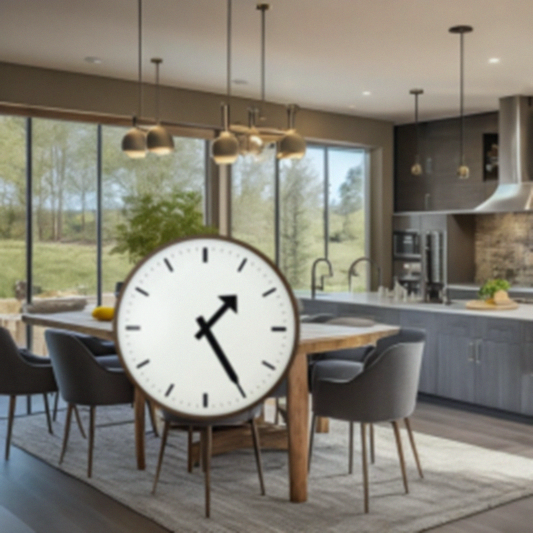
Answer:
1:25
